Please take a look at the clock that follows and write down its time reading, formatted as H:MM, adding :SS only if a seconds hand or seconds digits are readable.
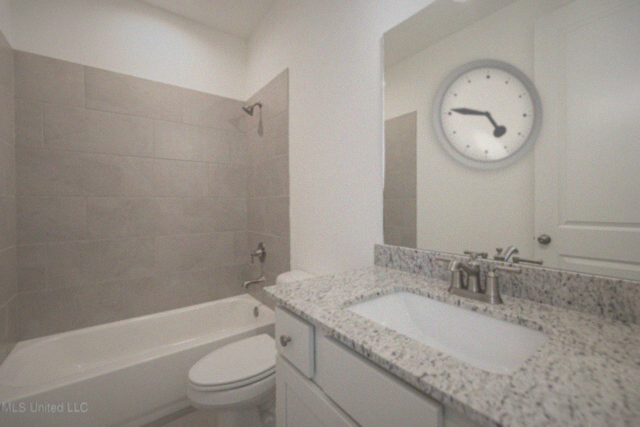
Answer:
4:46
